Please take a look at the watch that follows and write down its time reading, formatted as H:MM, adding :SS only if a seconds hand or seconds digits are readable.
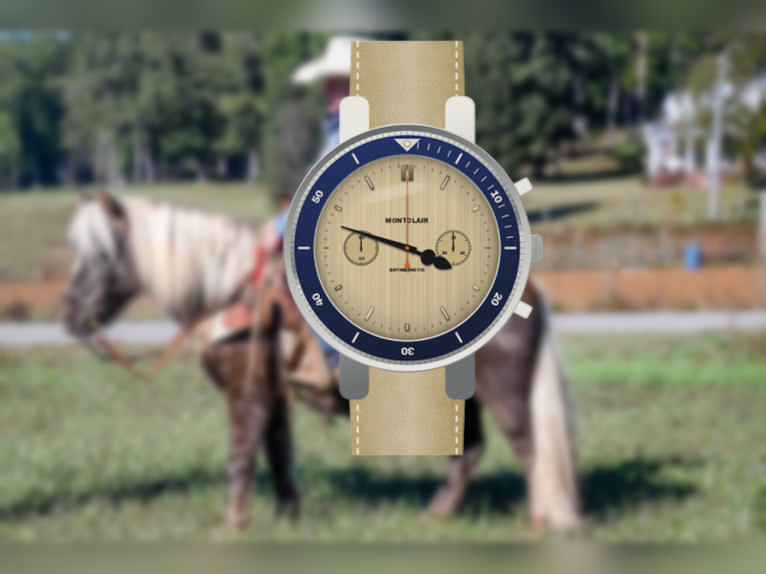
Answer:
3:48
